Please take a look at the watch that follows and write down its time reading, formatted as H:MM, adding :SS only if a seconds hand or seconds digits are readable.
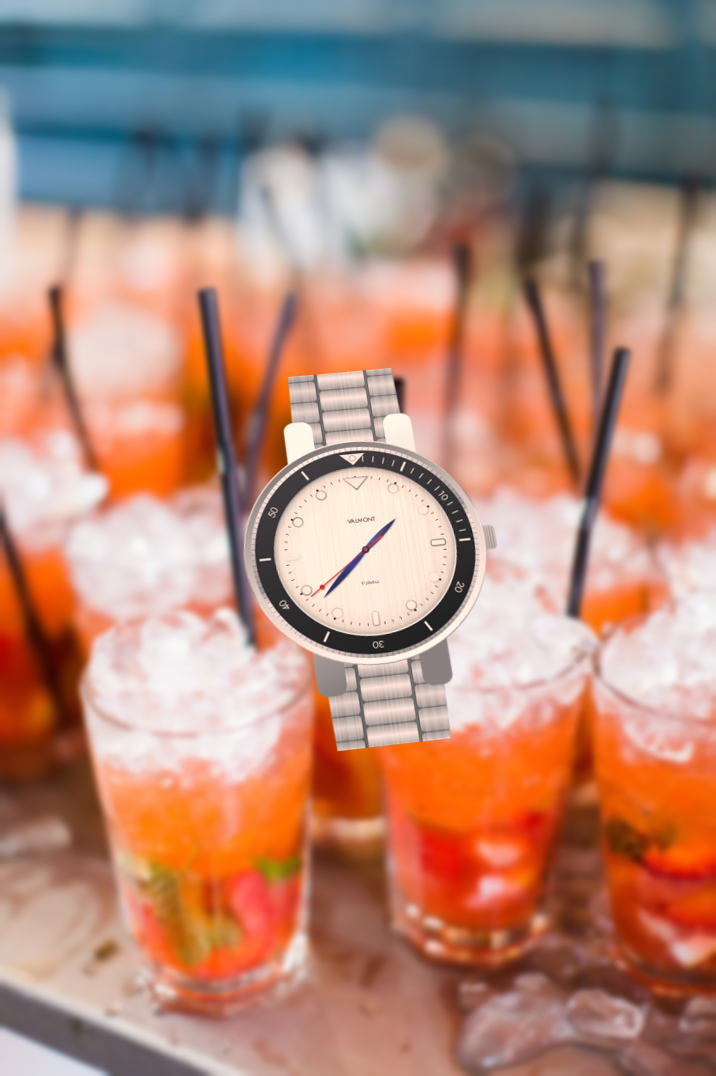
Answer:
1:37:39
